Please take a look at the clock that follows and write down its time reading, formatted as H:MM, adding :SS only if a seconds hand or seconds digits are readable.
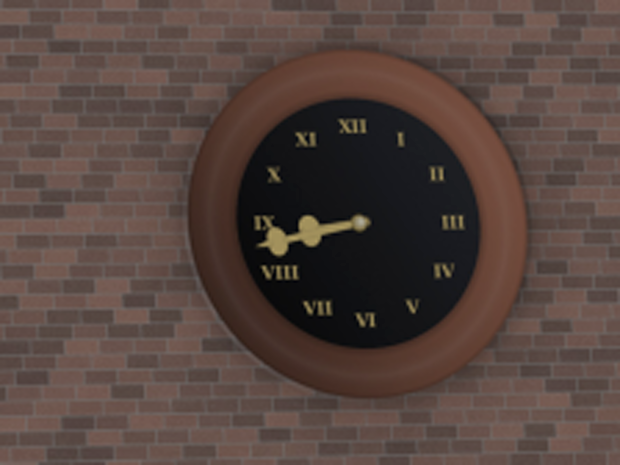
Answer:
8:43
